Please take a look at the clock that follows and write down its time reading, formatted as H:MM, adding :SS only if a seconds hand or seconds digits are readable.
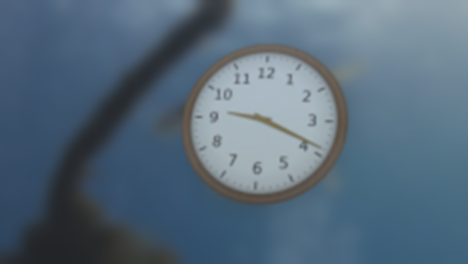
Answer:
9:19
